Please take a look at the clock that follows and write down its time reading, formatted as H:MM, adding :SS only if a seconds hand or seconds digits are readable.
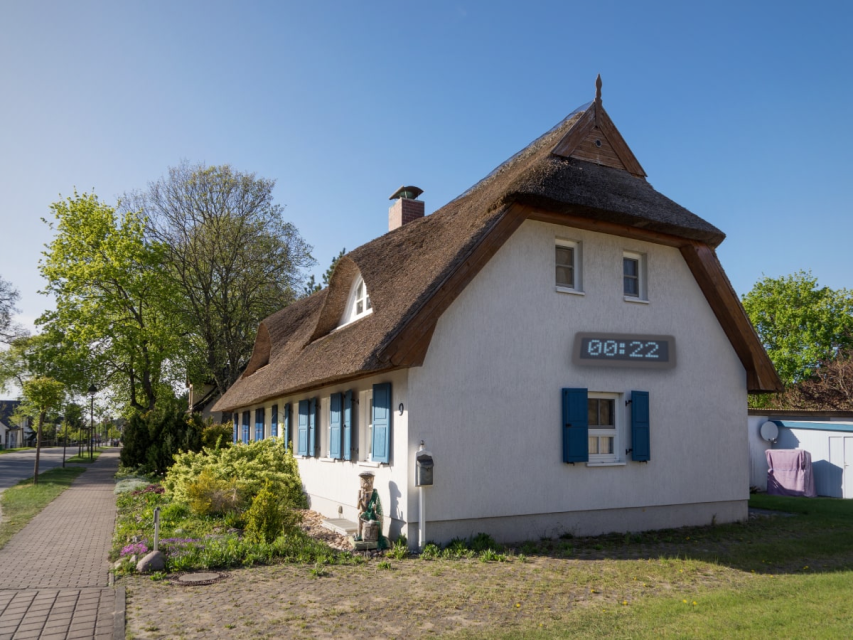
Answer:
0:22
